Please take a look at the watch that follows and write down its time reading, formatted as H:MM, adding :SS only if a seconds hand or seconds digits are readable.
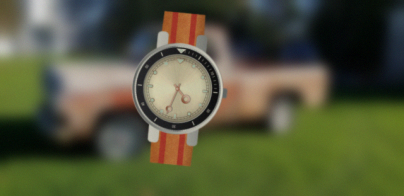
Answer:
4:33
